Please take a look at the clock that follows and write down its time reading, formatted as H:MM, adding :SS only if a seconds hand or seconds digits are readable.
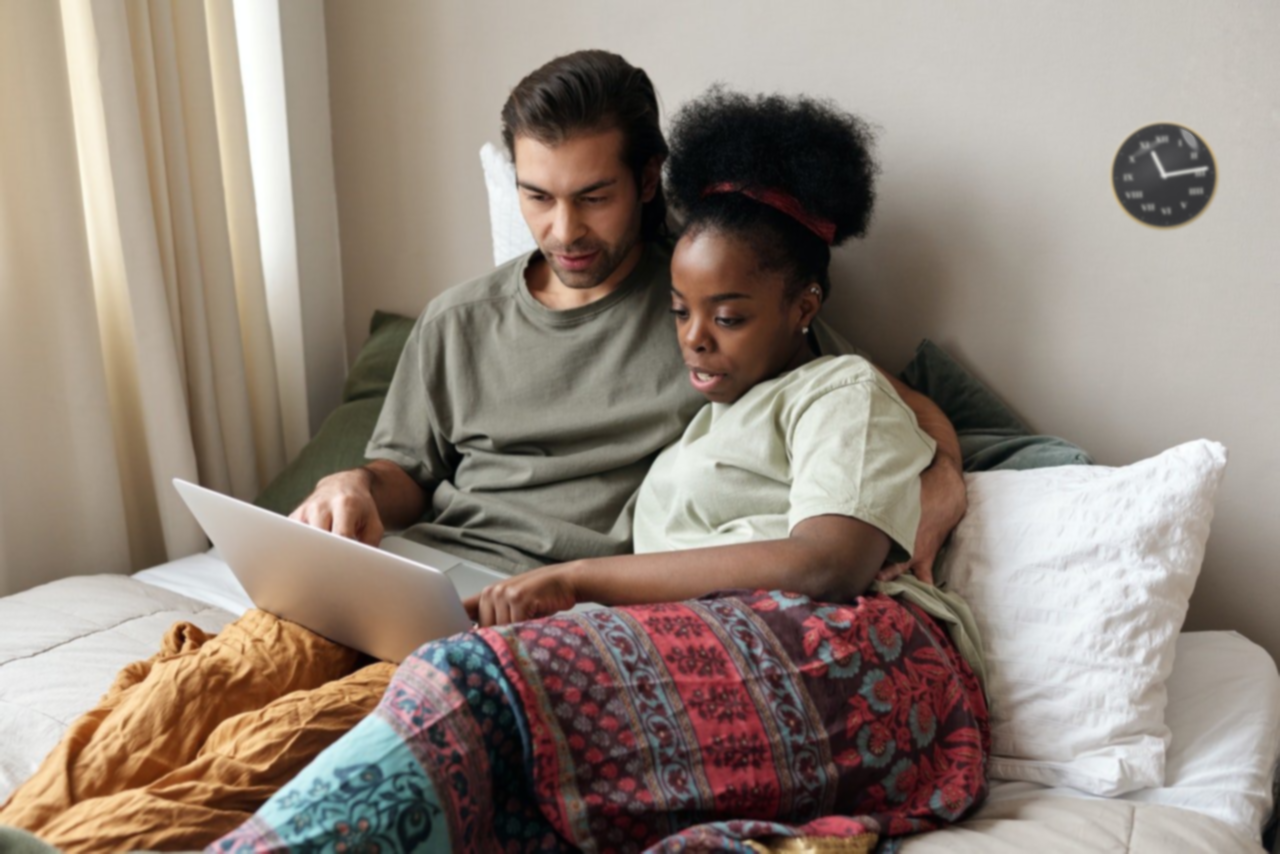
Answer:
11:14
